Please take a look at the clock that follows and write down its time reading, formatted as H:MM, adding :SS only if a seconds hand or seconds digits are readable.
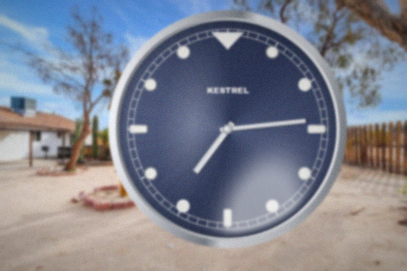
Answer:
7:14
